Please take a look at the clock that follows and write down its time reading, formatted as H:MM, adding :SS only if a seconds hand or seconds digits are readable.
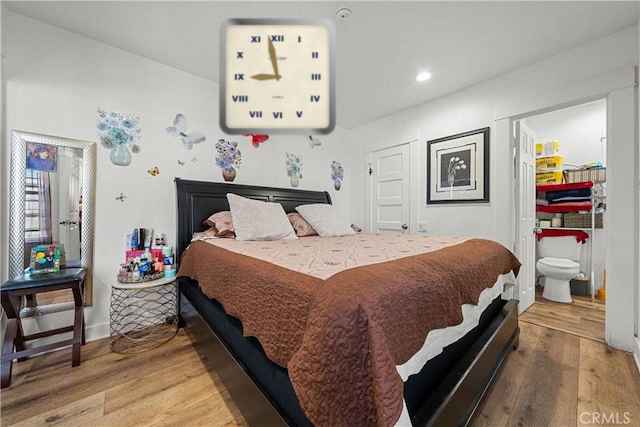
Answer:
8:58
